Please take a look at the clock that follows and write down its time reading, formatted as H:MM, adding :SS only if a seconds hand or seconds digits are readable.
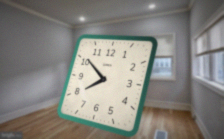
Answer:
7:51
